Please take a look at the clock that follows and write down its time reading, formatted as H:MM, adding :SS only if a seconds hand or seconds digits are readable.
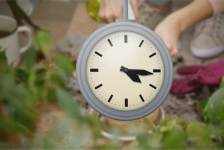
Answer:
4:16
